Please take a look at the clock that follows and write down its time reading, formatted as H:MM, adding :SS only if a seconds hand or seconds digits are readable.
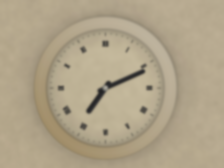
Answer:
7:11
